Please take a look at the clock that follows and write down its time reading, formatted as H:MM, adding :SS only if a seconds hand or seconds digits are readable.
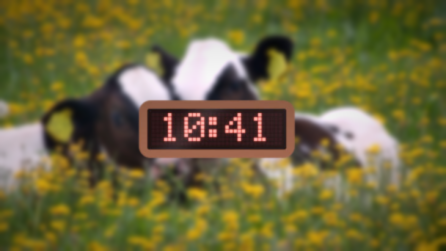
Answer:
10:41
